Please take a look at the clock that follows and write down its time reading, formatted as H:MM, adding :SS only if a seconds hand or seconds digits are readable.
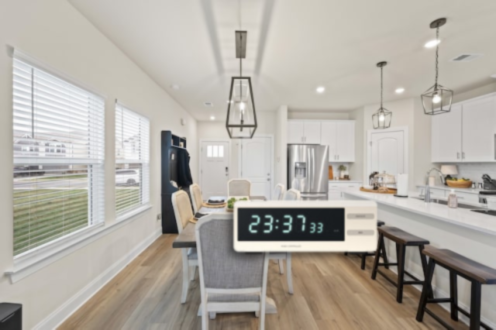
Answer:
23:37
